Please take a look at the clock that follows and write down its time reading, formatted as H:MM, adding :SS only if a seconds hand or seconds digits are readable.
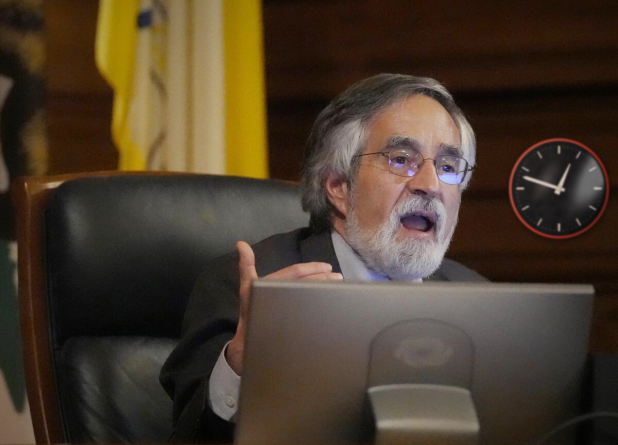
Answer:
12:48
